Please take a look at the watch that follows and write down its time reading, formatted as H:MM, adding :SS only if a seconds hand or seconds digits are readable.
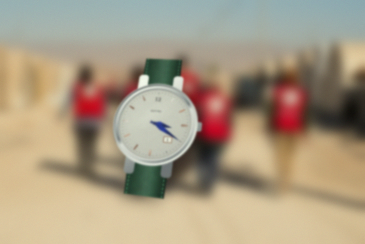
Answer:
3:20
